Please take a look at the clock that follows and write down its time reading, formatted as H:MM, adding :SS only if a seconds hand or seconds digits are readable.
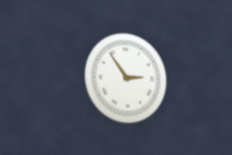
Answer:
2:54
